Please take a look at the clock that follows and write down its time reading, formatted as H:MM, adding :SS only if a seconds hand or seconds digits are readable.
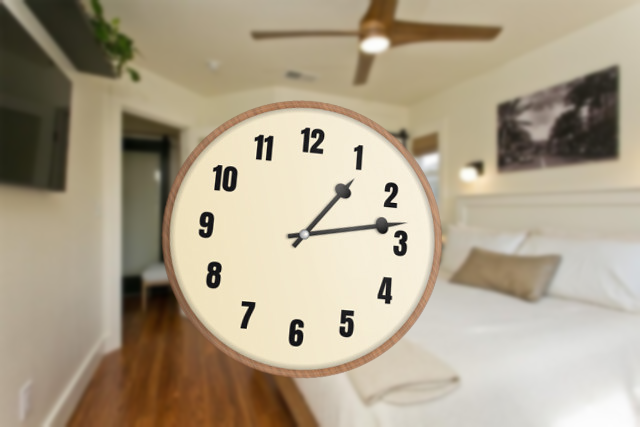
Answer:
1:13
